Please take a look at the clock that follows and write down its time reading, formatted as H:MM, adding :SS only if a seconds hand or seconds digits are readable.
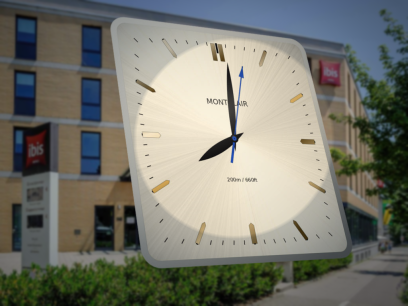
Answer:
8:01:03
